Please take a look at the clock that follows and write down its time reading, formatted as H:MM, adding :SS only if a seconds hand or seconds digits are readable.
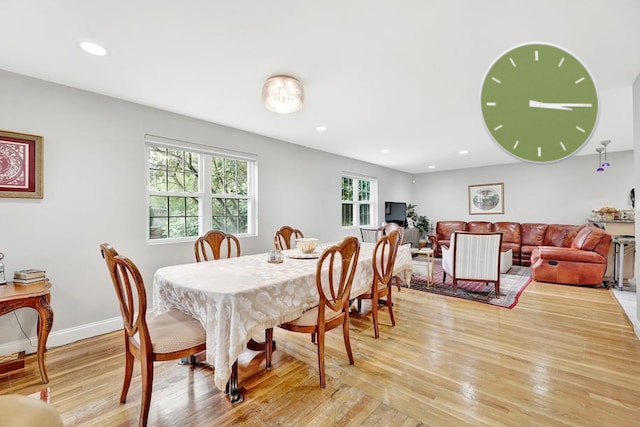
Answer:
3:15
